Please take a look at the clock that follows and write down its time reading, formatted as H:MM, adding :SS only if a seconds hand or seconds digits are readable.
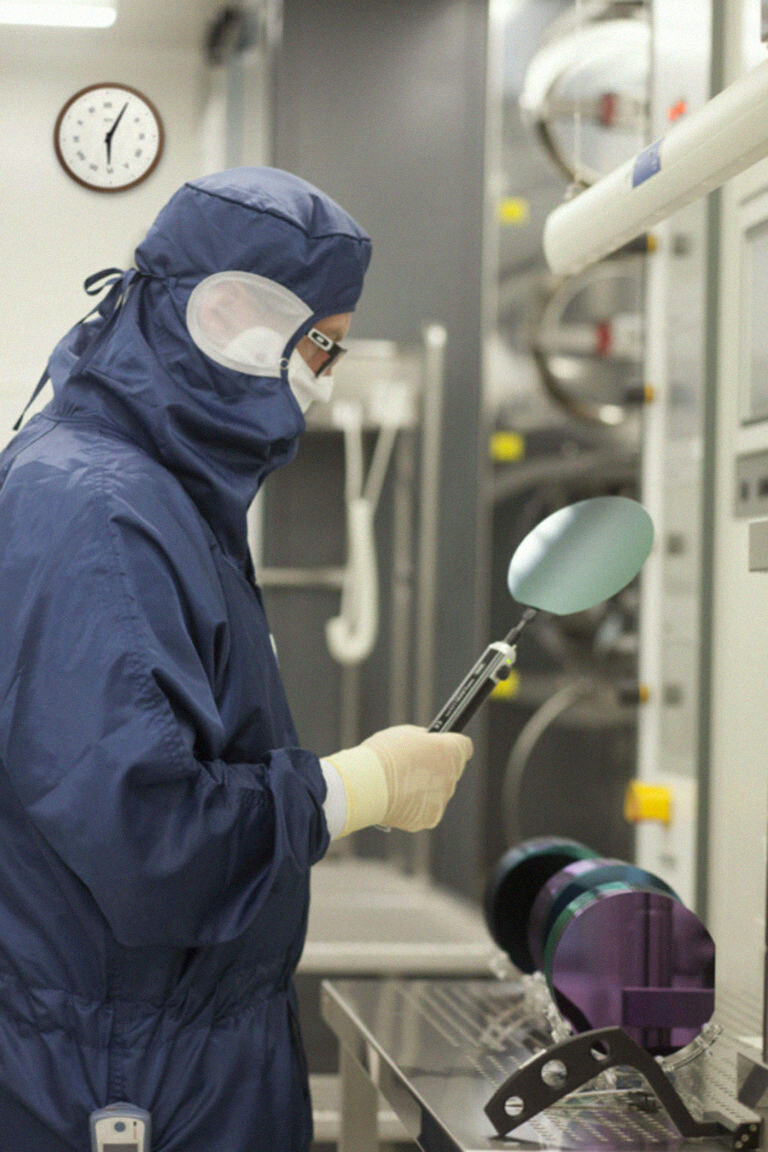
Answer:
6:05
